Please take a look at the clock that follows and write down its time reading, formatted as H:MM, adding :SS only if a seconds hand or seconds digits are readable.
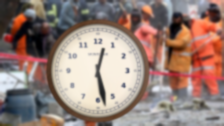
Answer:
12:28
